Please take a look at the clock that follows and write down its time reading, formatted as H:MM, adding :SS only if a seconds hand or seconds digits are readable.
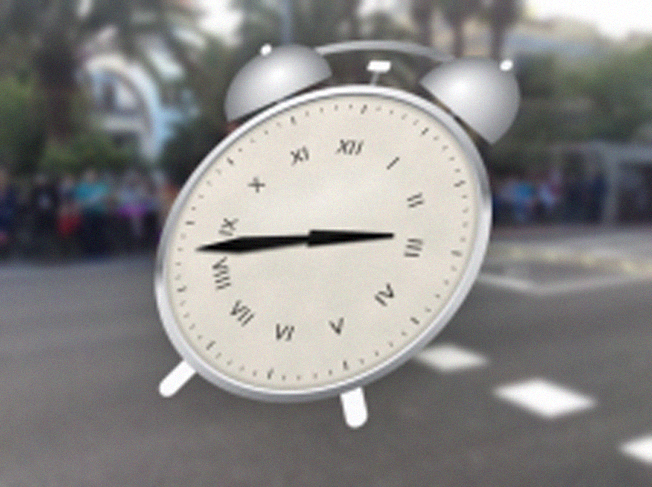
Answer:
2:43
